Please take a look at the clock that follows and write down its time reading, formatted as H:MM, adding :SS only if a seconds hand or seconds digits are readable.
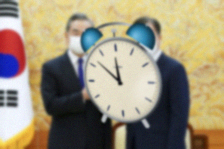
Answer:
11:52
